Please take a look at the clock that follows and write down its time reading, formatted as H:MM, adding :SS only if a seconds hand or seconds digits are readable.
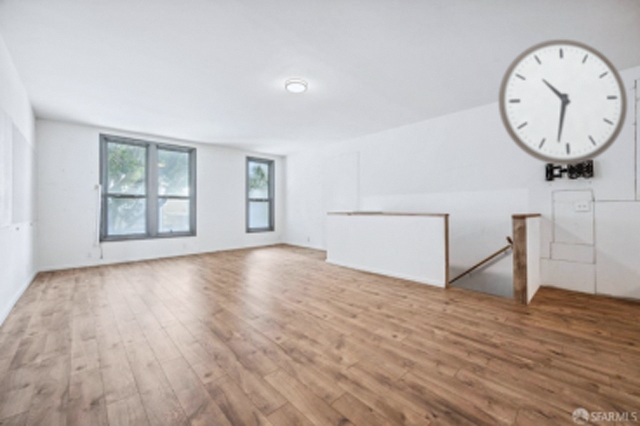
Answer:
10:32
